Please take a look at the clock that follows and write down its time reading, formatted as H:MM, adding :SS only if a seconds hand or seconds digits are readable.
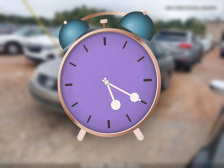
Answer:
5:20
